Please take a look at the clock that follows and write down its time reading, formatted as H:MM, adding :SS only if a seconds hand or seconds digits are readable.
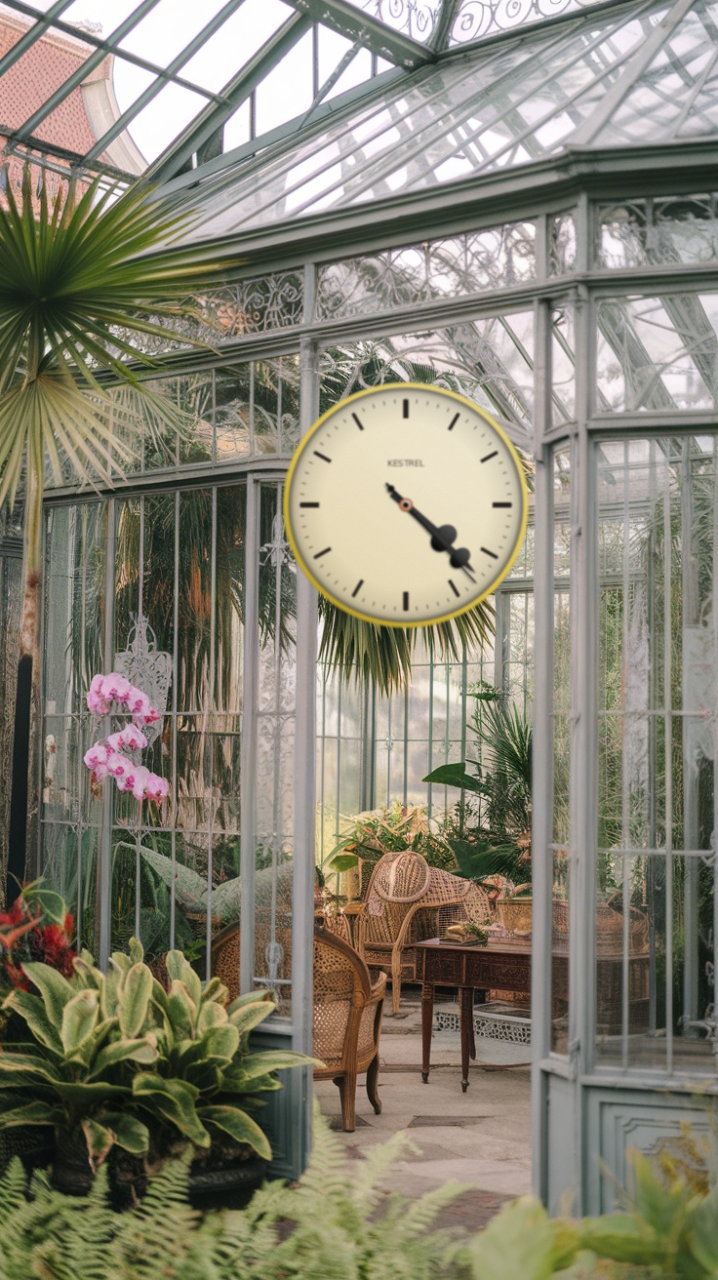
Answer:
4:22:23
